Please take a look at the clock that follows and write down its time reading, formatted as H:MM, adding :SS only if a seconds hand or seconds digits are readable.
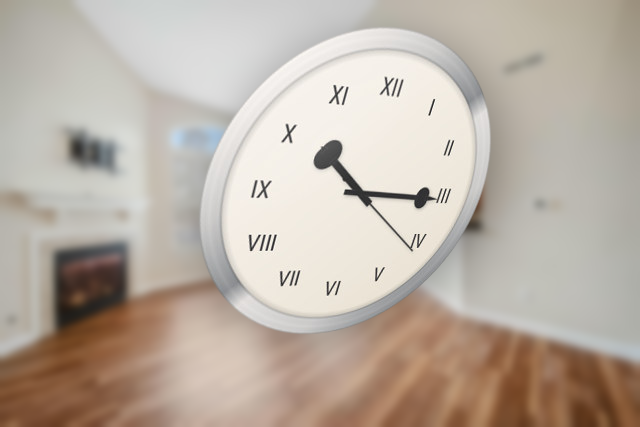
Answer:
10:15:21
